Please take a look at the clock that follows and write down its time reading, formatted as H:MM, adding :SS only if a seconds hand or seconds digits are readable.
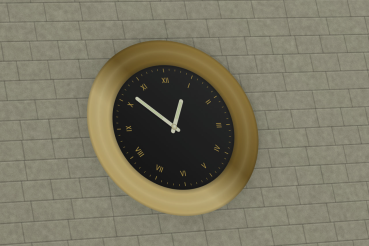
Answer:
12:52
